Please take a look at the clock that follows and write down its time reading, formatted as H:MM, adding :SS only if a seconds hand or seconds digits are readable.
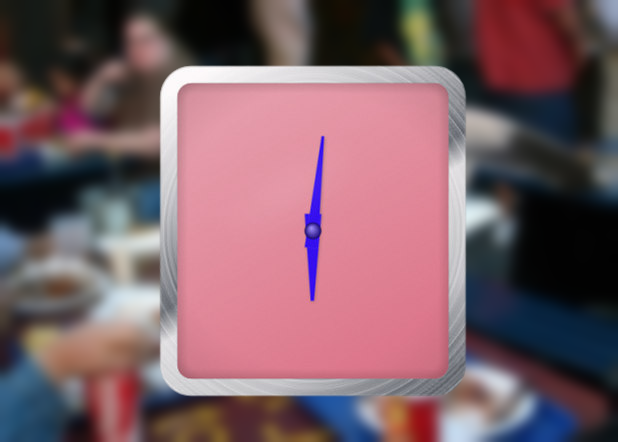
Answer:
6:01
